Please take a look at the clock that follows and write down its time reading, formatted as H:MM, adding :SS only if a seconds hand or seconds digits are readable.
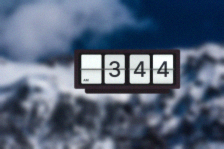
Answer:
3:44
